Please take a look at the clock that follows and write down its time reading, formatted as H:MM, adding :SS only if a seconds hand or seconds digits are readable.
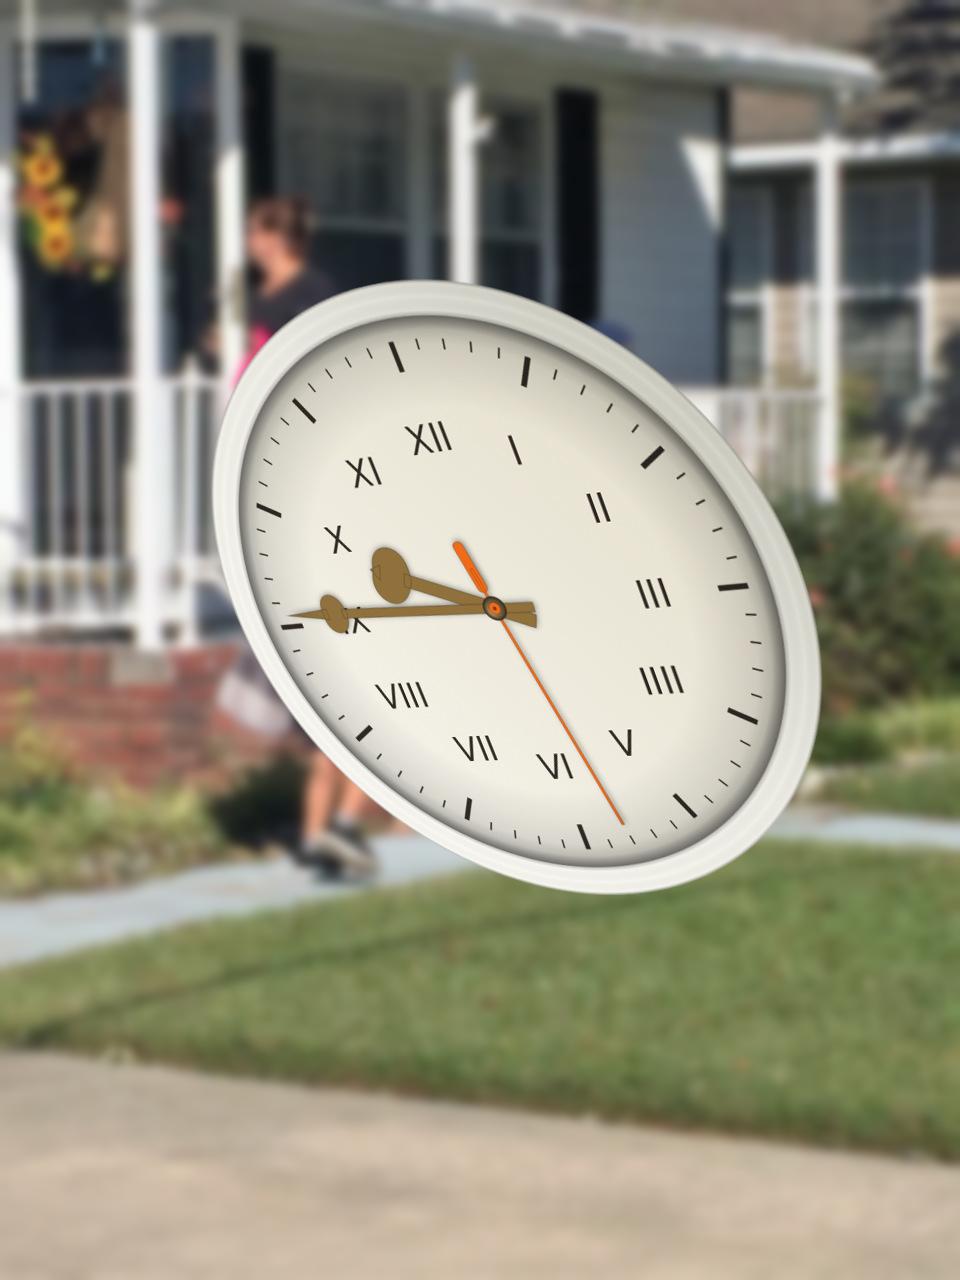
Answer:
9:45:28
